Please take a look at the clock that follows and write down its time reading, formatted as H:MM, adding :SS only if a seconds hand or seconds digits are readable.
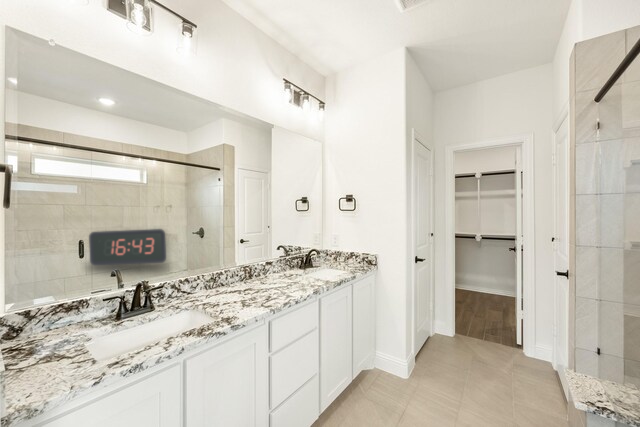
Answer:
16:43
